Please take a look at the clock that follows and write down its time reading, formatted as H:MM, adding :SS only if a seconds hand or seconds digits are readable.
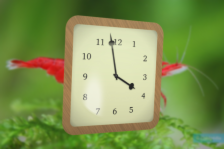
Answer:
3:58
